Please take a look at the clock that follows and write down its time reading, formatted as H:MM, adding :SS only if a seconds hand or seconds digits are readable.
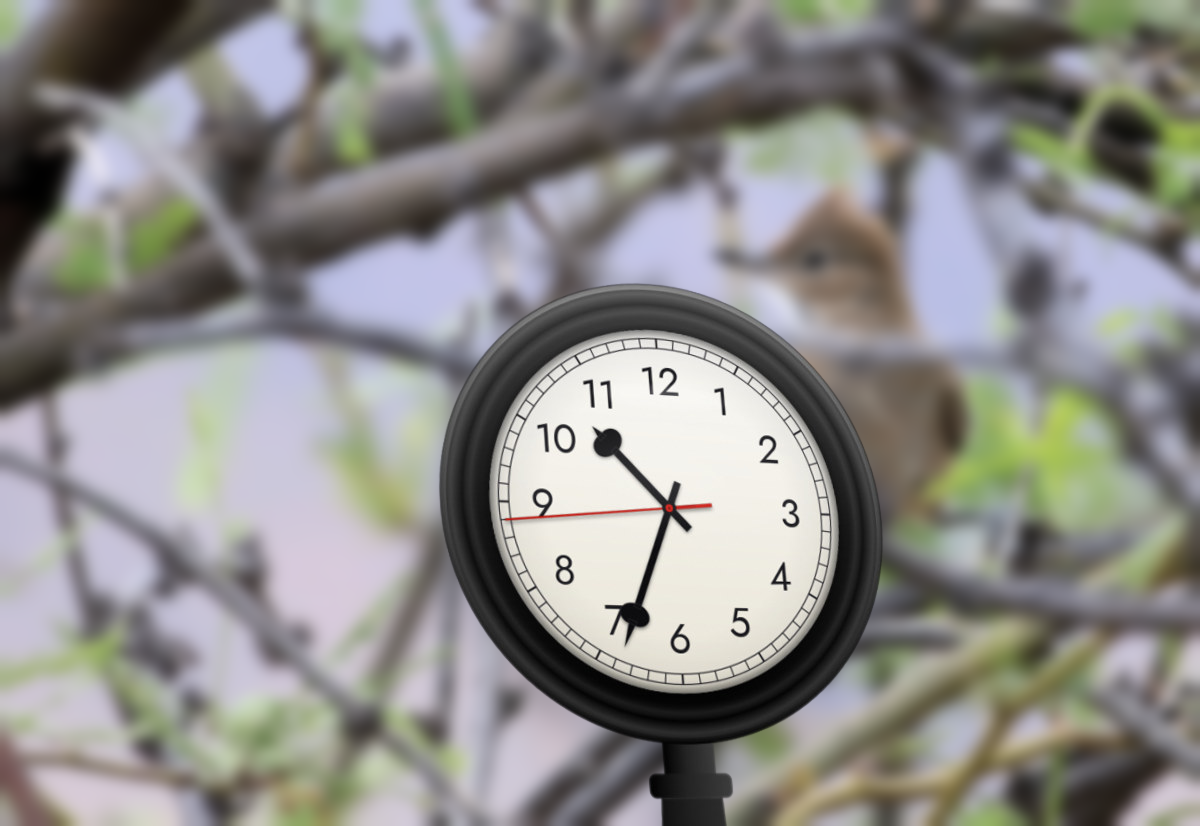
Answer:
10:33:44
